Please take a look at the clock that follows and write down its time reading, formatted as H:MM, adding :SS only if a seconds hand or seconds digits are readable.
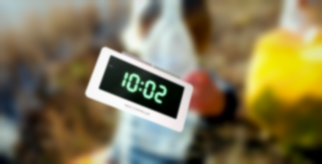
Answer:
10:02
